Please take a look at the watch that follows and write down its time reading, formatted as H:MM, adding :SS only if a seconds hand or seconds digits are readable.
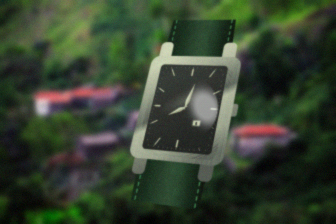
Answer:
8:02
